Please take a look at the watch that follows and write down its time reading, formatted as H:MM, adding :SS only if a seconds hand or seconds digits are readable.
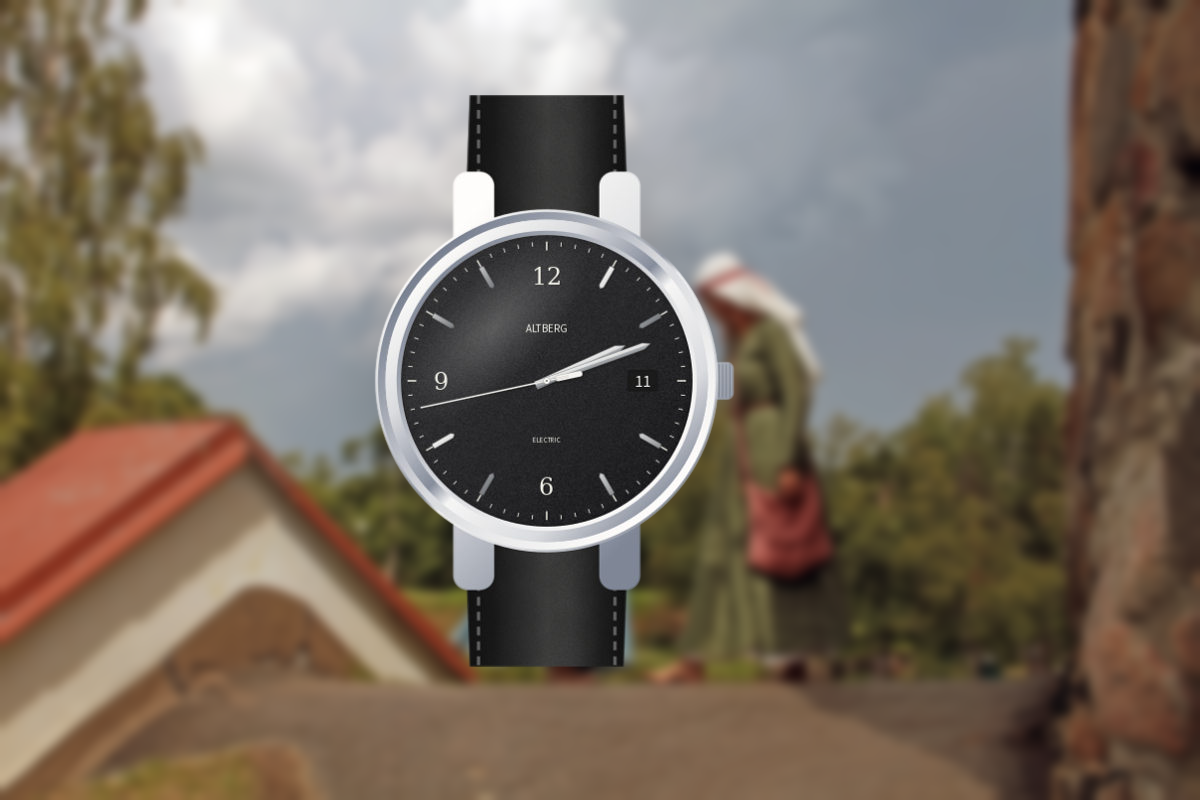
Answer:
2:11:43
